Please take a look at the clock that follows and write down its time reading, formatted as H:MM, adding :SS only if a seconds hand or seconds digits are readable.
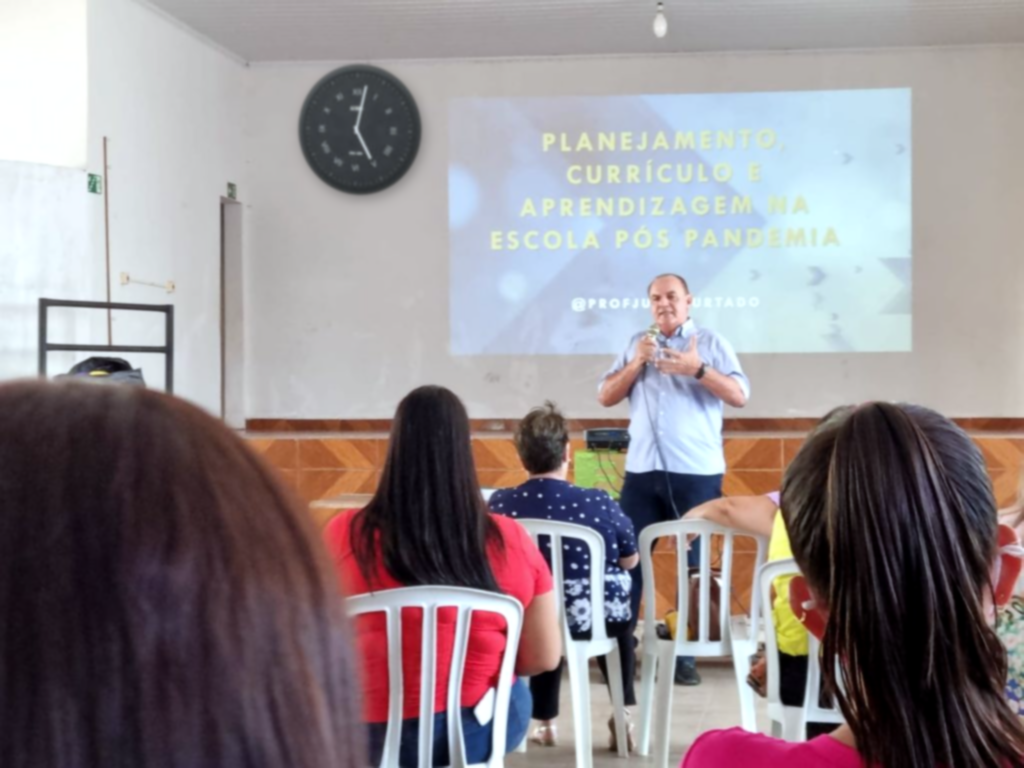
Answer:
5:02
